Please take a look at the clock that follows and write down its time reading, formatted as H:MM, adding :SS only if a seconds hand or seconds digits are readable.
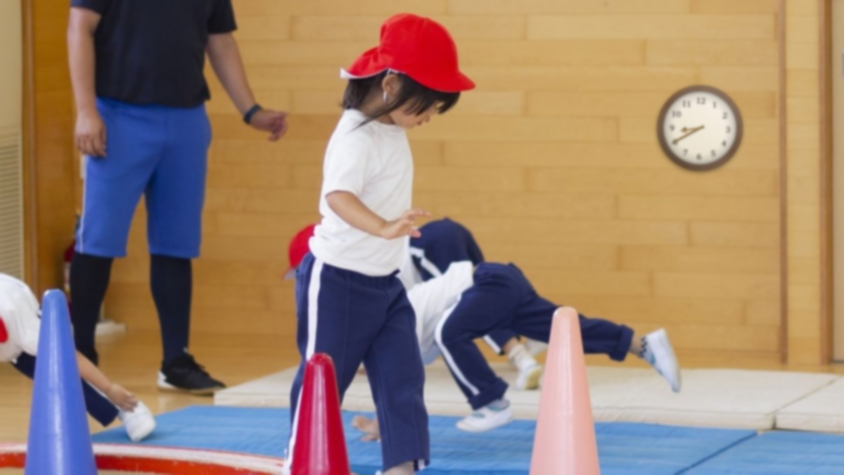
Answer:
8:40
